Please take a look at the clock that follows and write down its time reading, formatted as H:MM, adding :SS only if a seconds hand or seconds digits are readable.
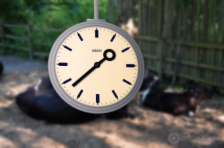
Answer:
1:38
